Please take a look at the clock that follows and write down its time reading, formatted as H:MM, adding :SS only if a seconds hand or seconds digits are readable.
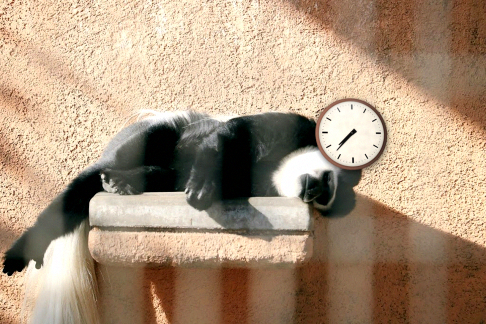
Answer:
7:37
